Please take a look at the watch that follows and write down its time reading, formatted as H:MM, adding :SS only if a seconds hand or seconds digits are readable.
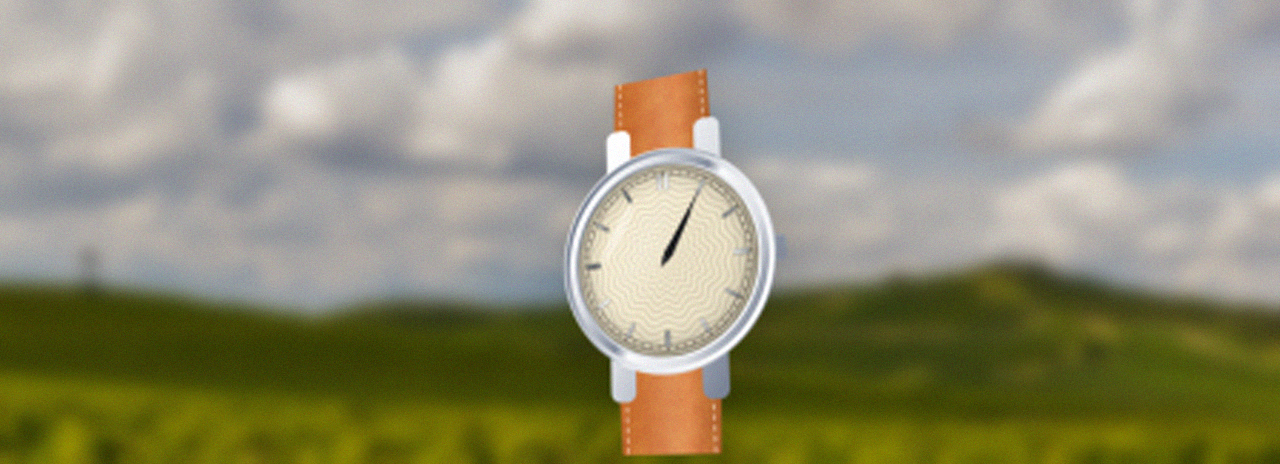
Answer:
1:05
